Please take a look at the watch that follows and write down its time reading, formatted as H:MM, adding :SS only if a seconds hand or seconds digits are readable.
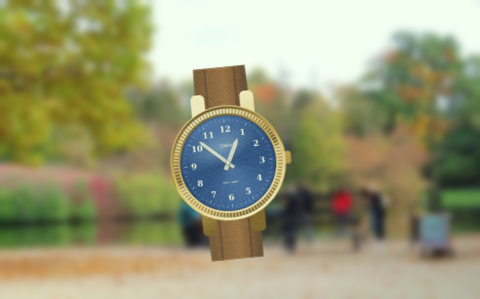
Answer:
12:52
